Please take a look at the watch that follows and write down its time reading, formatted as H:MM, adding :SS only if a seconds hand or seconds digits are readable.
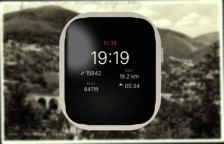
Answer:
19:19
